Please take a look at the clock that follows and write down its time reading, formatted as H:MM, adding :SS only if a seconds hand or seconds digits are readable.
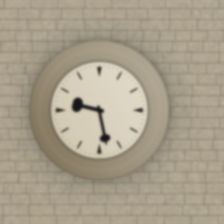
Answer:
9:28
